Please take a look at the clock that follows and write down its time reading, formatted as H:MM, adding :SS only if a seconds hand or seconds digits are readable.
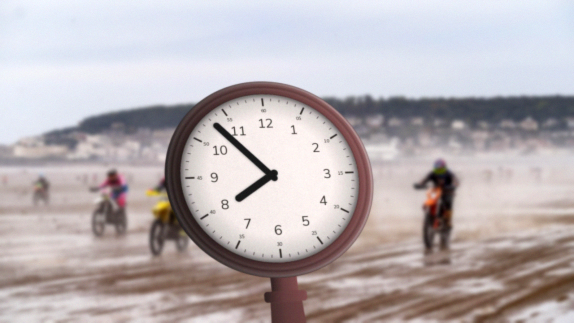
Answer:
7:53
